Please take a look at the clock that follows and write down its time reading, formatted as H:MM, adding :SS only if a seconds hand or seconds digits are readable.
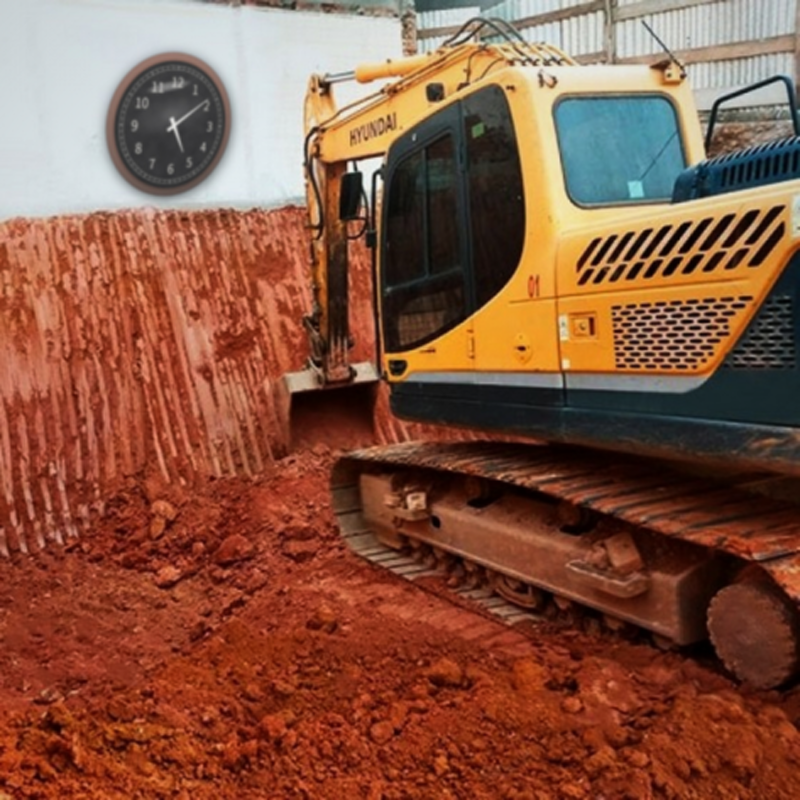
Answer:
5:09
